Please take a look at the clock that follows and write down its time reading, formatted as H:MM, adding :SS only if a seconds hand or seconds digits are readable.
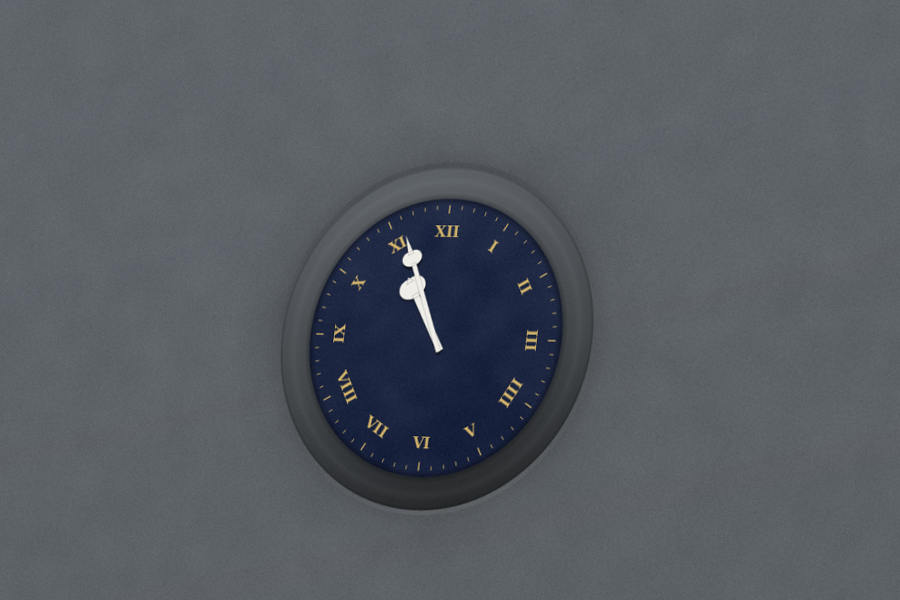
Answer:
10:56
